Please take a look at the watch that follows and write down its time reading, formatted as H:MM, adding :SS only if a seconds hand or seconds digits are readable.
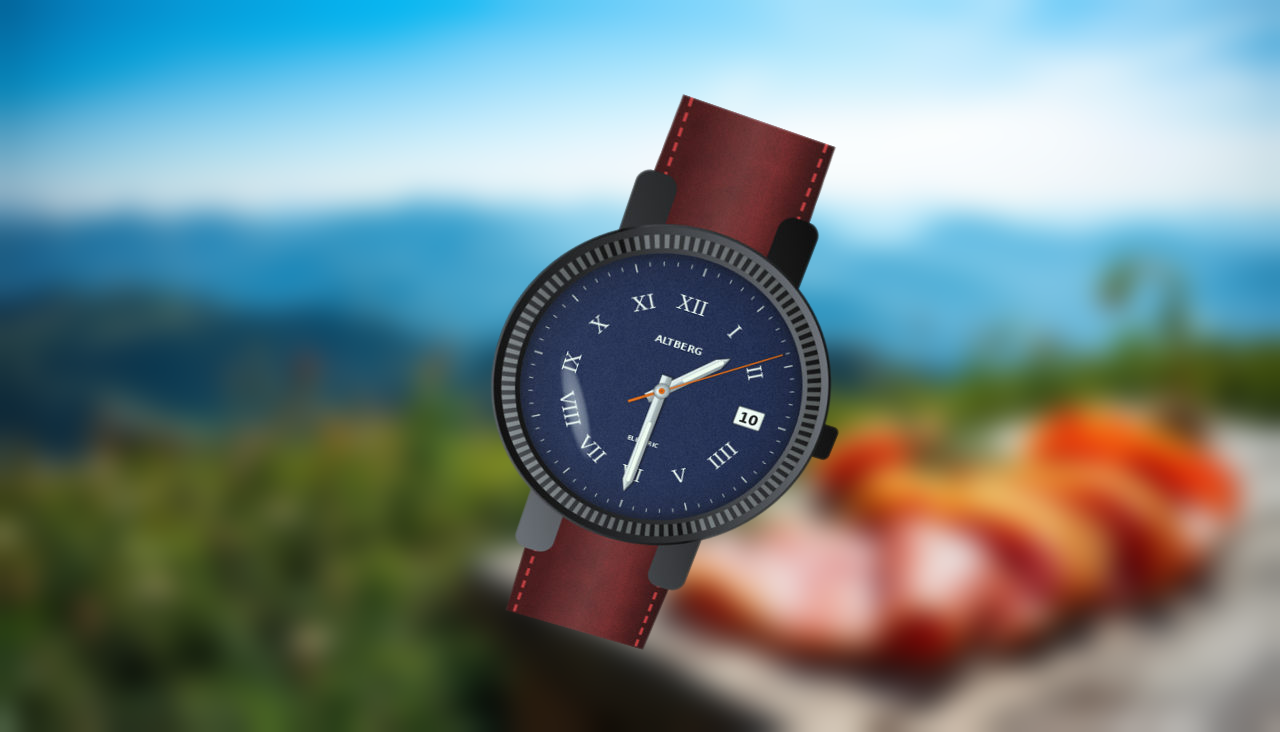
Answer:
1:30:09
